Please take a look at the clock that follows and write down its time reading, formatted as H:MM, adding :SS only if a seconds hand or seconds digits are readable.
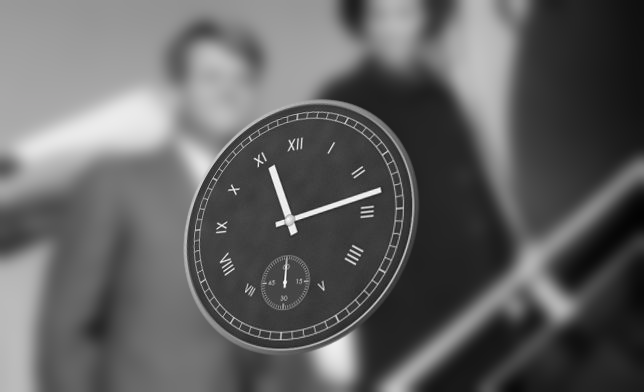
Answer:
11:13
